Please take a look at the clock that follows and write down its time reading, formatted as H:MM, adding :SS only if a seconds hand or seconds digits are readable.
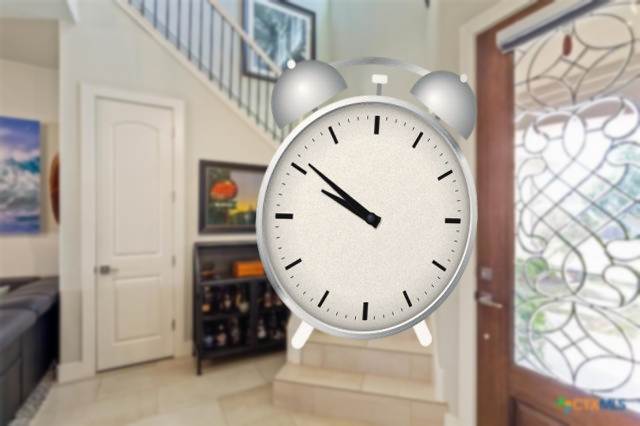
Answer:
9:51
